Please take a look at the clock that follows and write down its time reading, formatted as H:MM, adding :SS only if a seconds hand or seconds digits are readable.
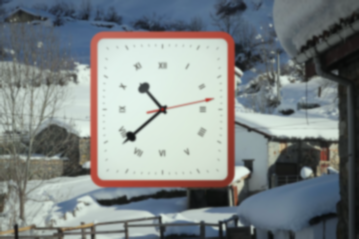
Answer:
10:38:13
